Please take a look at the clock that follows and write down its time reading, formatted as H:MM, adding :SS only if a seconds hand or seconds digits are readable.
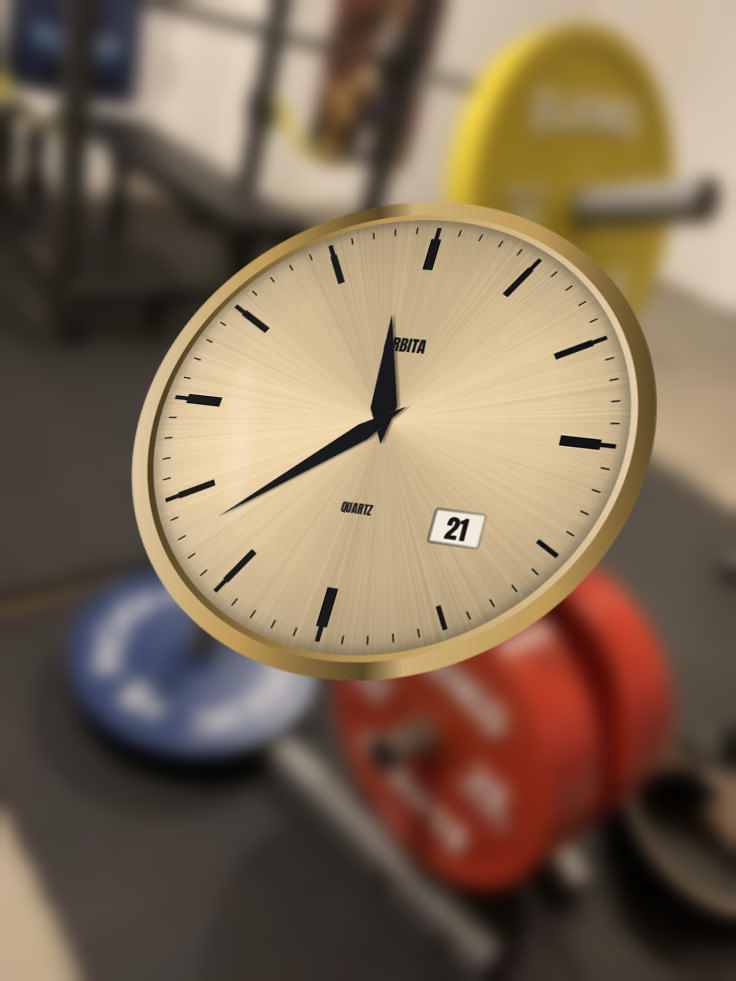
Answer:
11:38
